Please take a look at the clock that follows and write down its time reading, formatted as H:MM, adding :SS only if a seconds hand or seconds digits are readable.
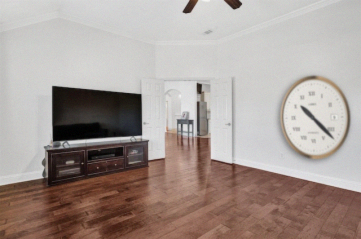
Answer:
10:22
